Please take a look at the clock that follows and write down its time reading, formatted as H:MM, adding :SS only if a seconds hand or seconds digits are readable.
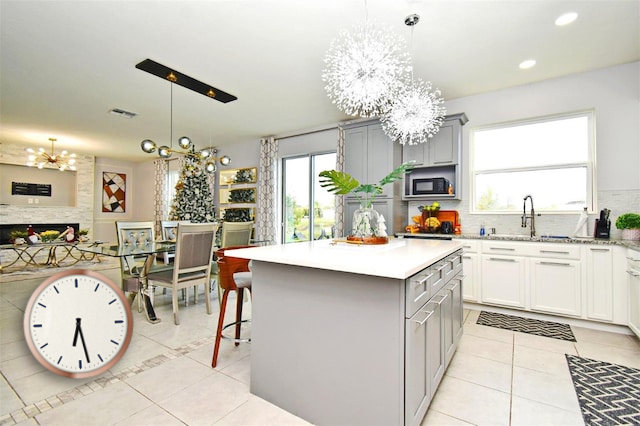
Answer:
6:28
